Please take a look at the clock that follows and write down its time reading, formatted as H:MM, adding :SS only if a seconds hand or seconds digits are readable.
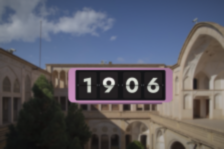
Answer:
19:06
